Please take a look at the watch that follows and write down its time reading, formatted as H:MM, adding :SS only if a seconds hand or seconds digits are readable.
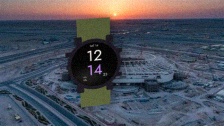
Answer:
12:14
